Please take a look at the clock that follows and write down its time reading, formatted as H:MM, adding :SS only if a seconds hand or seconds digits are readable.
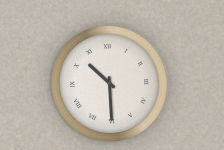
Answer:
10:30
